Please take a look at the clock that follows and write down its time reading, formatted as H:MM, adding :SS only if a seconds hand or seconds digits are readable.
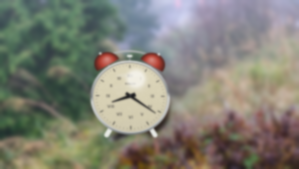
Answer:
8:21
